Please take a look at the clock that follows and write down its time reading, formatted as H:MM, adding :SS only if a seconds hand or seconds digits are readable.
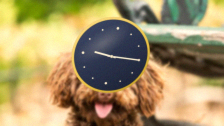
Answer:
9:15
